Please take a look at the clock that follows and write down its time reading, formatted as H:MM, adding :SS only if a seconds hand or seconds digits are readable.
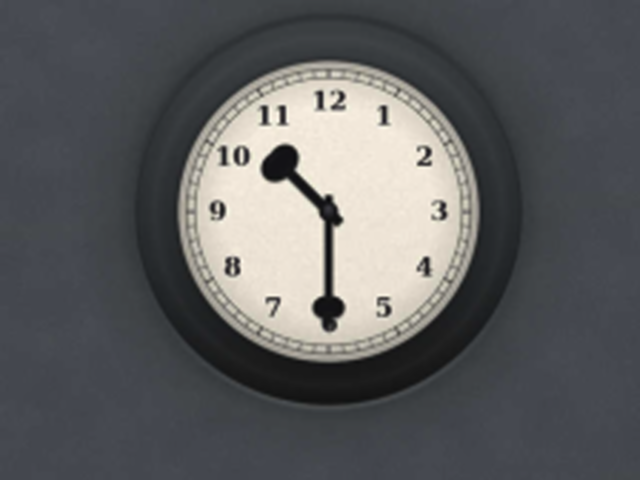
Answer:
10:30
